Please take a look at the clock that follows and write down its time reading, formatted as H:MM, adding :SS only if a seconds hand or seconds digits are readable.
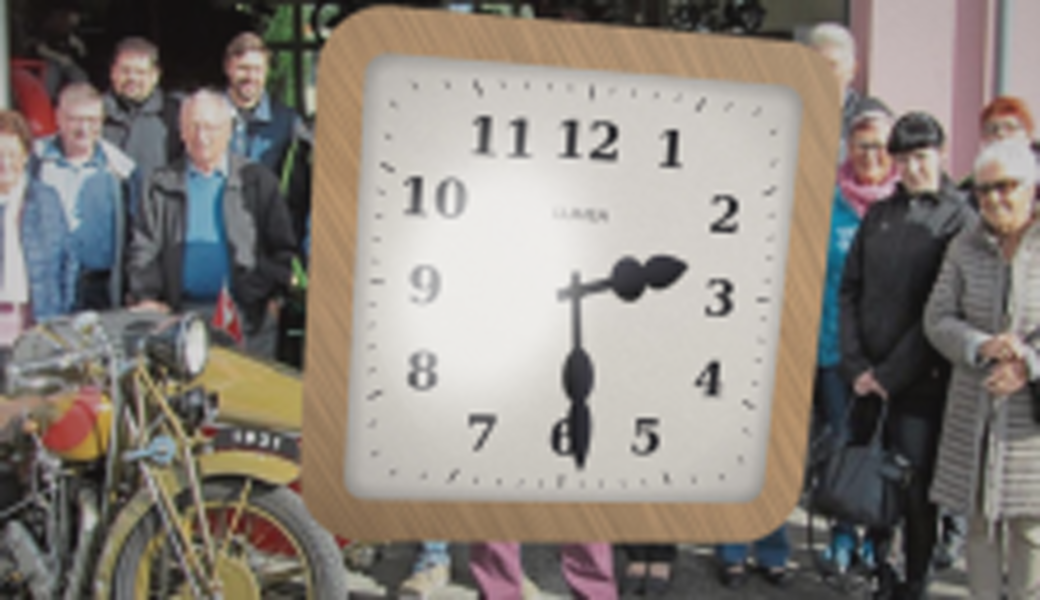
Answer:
2:29
